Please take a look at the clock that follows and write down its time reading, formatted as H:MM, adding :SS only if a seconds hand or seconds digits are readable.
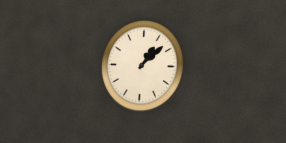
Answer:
1:08
